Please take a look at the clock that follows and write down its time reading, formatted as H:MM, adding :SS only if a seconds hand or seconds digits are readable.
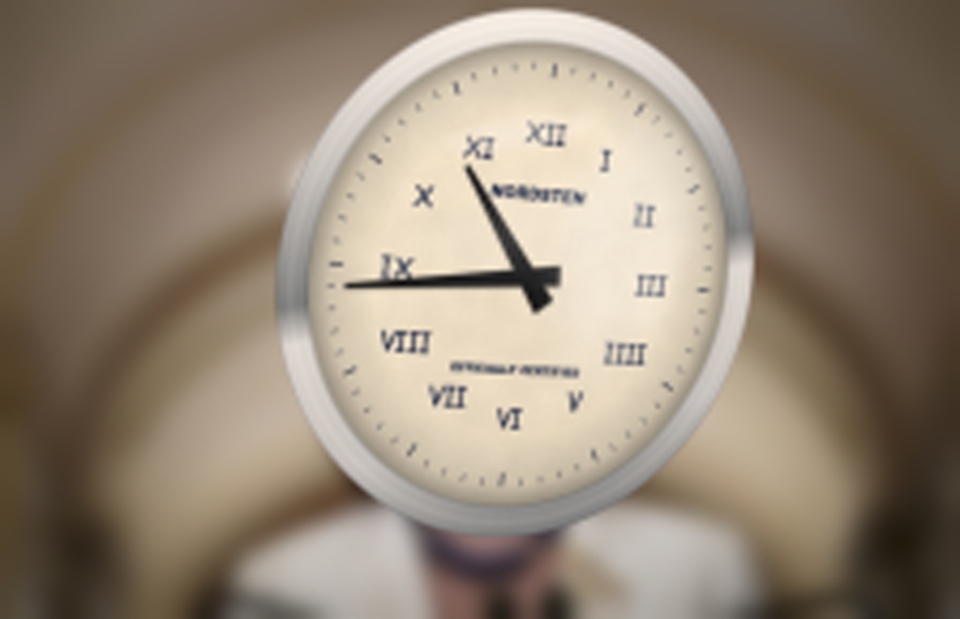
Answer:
10:44
